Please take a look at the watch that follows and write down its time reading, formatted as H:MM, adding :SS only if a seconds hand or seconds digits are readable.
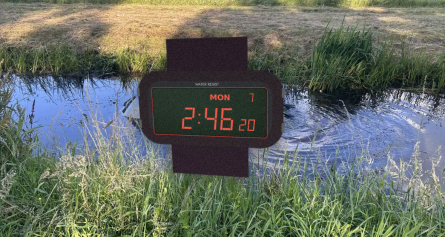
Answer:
2:46:20
